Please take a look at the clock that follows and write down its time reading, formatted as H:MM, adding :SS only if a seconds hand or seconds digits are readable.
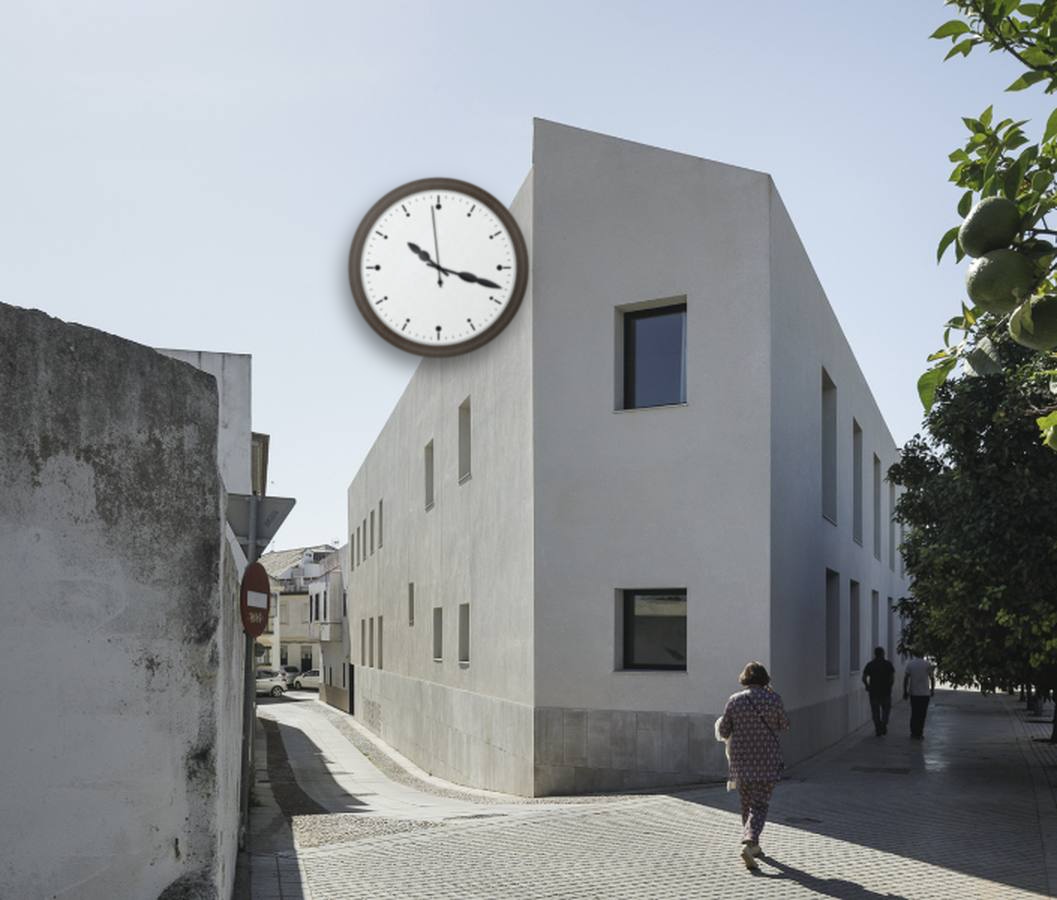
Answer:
10:17:59
